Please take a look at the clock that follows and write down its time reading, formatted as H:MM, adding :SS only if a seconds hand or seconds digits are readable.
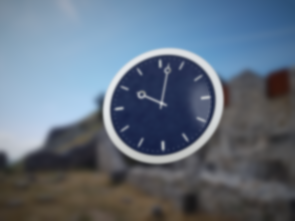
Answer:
10:02
